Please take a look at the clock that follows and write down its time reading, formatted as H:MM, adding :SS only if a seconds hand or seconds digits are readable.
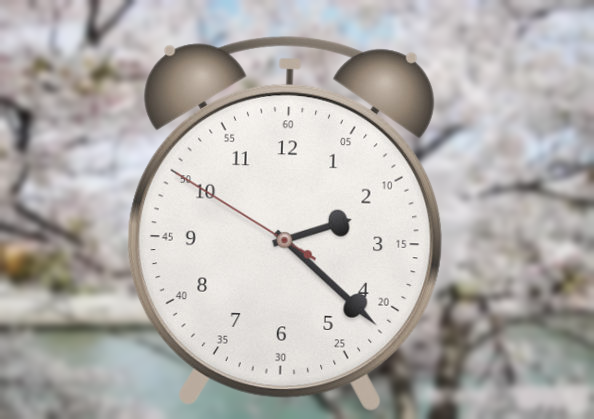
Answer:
2:21:50
